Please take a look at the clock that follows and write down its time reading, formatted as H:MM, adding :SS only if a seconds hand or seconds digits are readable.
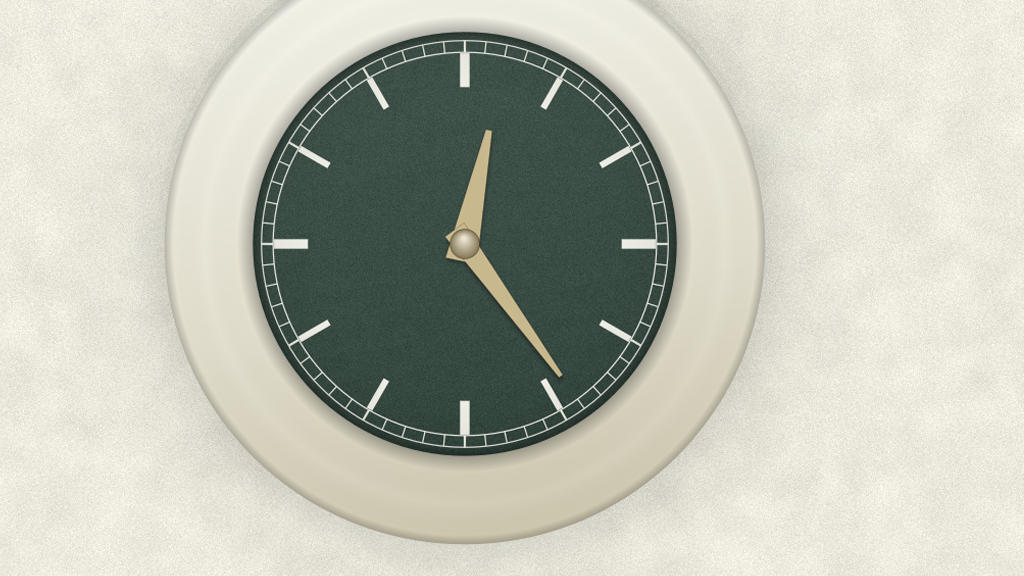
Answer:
12:24
